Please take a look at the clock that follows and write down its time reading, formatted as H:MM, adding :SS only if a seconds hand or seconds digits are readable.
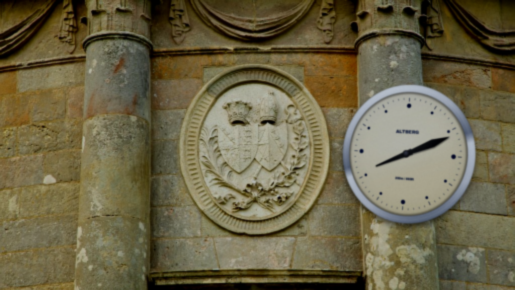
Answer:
8:11
